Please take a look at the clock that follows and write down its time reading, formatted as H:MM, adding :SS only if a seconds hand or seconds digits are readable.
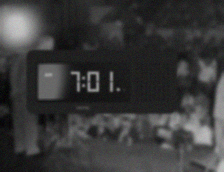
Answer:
7:01
